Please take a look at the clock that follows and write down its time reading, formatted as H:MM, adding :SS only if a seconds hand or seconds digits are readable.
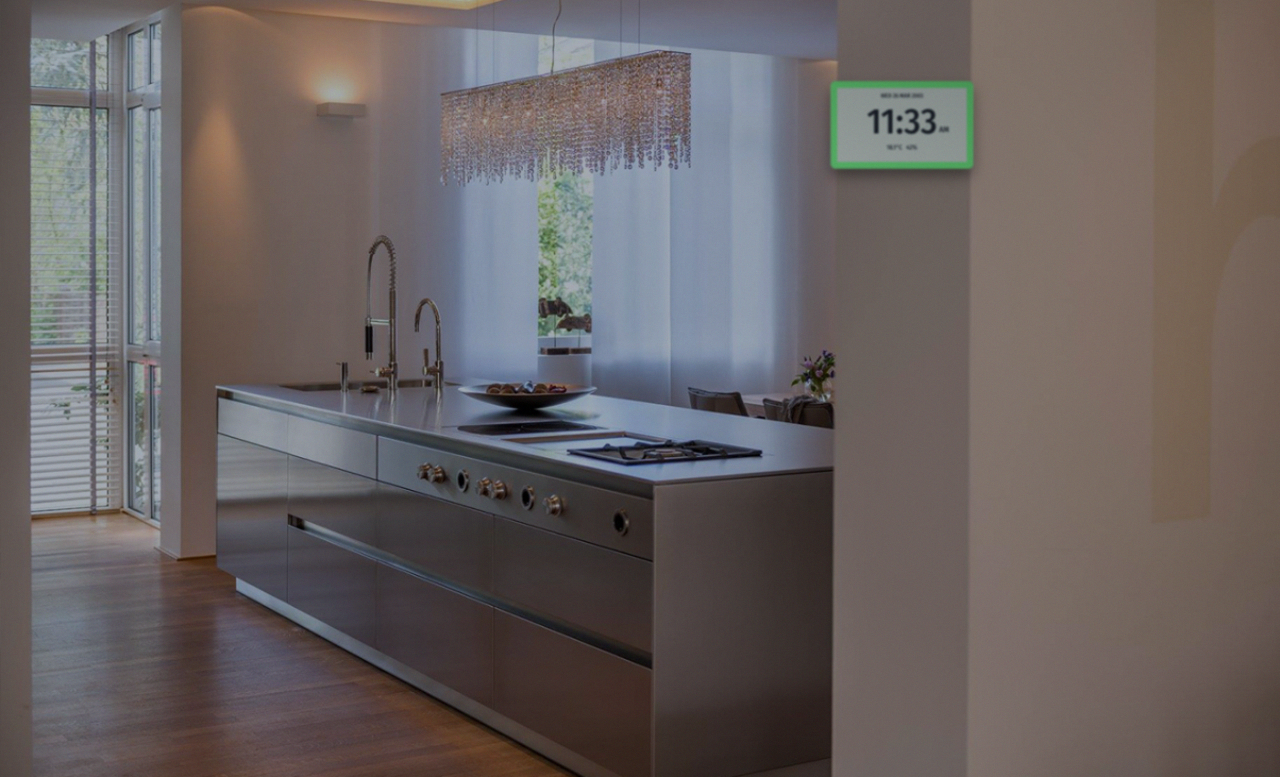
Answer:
11:33
